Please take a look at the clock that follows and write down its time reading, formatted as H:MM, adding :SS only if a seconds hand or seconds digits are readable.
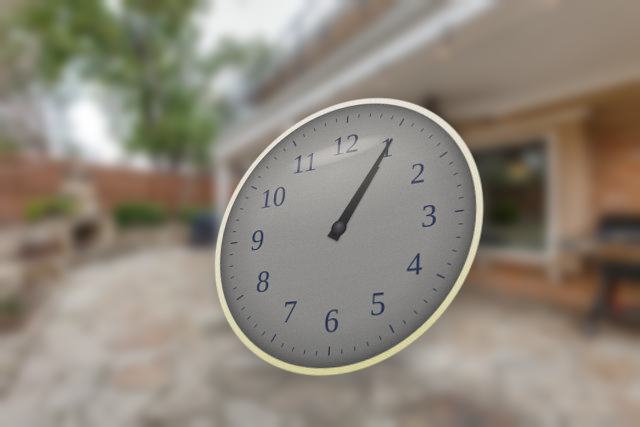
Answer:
1:05
